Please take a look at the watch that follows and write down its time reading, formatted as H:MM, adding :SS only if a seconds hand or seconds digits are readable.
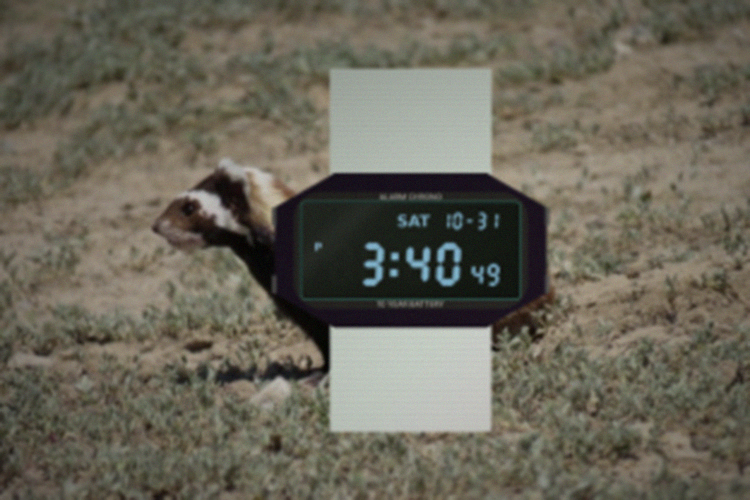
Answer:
3:40:49
